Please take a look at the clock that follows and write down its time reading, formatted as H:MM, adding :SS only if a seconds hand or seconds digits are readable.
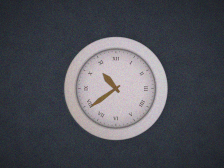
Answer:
10:39
